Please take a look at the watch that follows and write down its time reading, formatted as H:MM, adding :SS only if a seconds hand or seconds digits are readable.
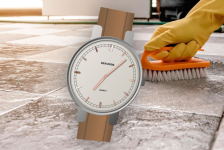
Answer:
7:07
